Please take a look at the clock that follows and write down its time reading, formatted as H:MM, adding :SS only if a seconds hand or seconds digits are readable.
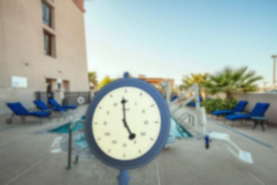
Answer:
4:59
